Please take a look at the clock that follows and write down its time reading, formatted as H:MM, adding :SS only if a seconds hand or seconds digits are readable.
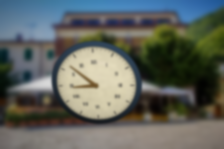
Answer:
8:52
